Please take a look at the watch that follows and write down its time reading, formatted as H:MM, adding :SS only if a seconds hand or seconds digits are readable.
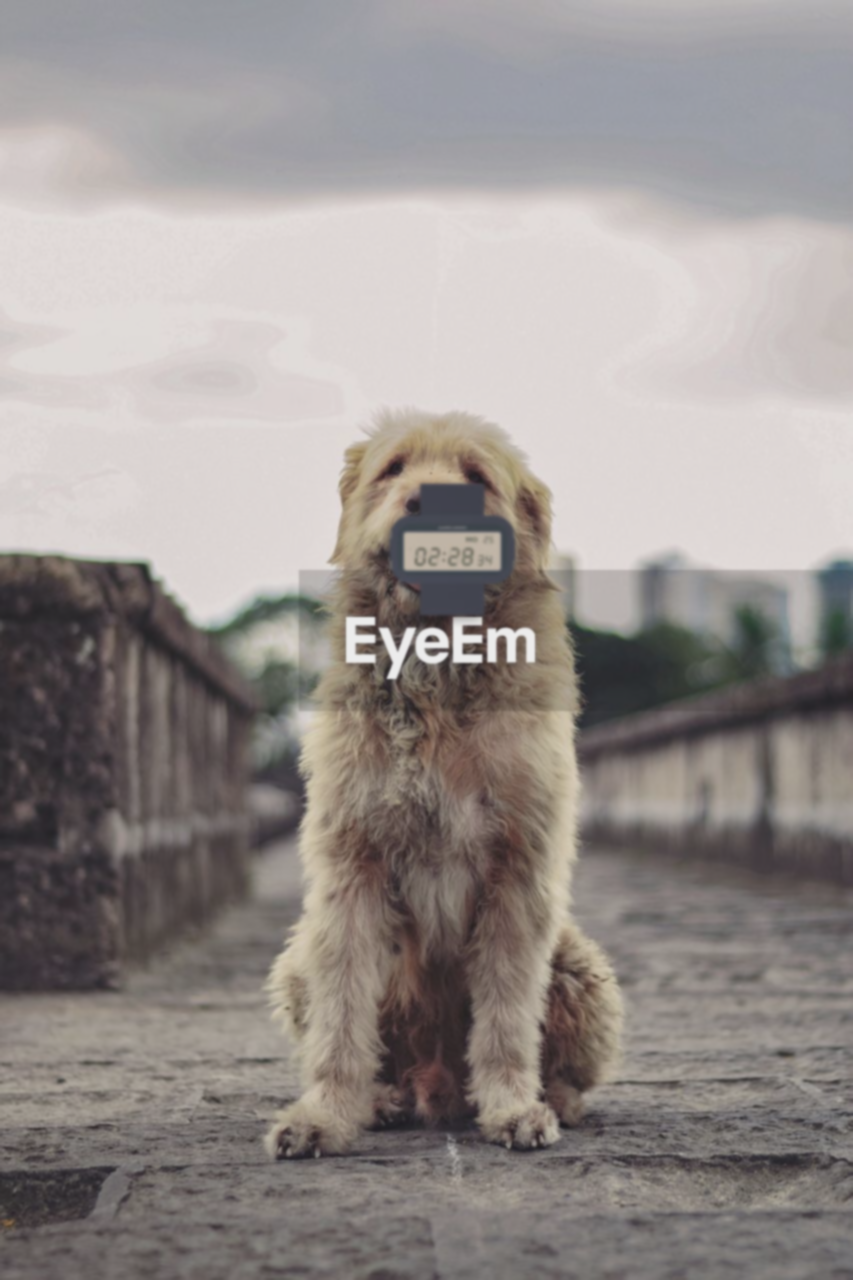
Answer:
2:28
